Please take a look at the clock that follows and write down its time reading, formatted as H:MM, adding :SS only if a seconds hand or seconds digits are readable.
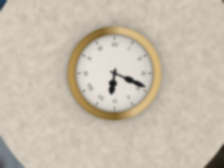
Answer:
6:19
